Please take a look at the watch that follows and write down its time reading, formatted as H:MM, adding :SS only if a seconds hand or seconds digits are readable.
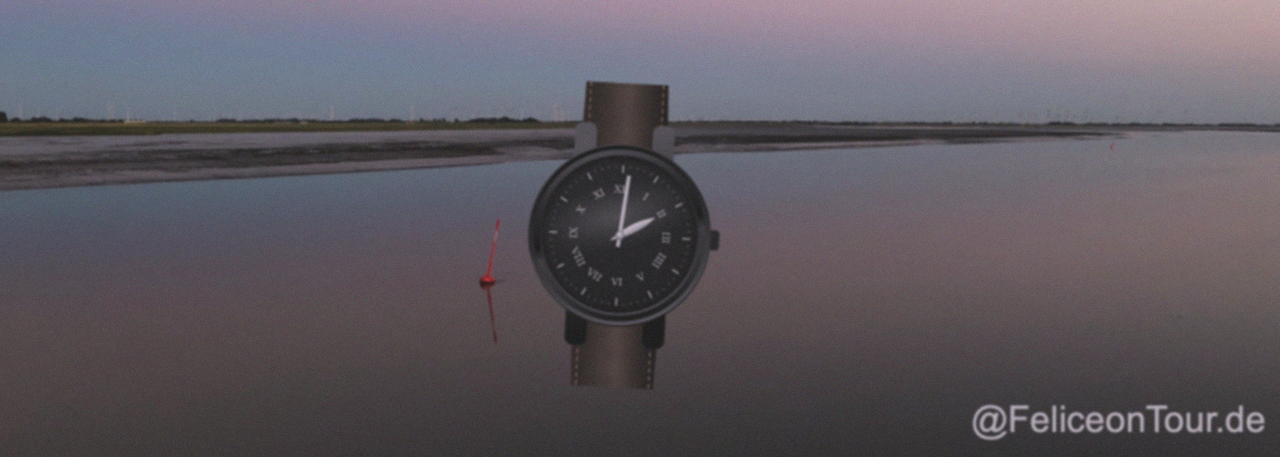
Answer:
2:01
